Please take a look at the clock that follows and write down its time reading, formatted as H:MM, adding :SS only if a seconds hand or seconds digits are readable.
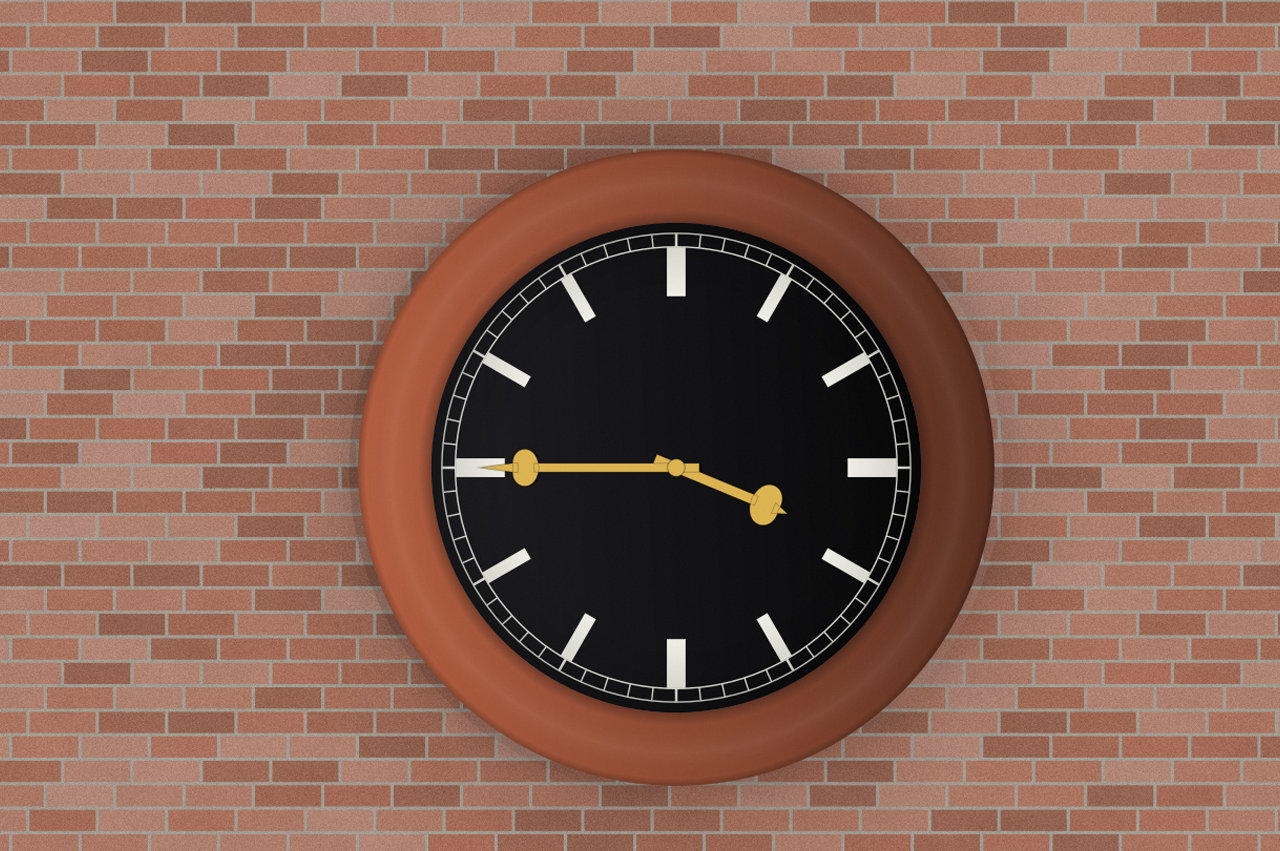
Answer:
3:45
